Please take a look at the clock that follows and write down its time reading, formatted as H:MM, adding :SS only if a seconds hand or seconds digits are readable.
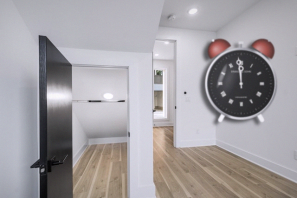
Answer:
11:59
